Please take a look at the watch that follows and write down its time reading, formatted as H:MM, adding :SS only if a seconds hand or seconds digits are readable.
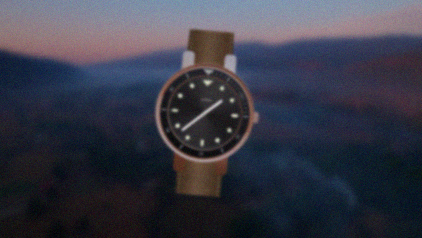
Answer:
1:38
